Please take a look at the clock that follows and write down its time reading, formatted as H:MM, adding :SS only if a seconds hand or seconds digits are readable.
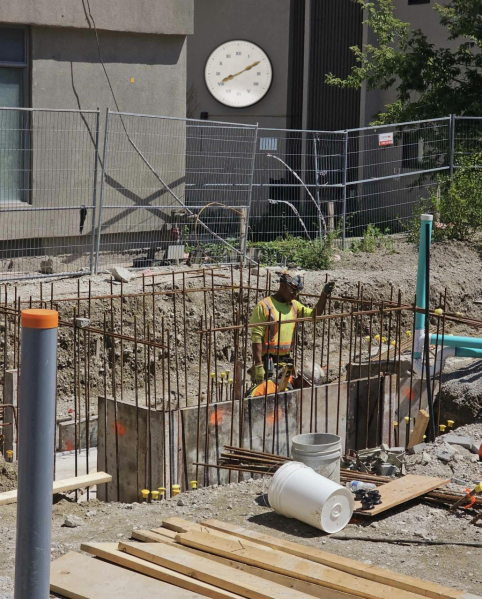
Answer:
8:10
